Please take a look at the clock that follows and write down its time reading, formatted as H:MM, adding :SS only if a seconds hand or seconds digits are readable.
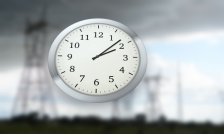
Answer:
2:08
